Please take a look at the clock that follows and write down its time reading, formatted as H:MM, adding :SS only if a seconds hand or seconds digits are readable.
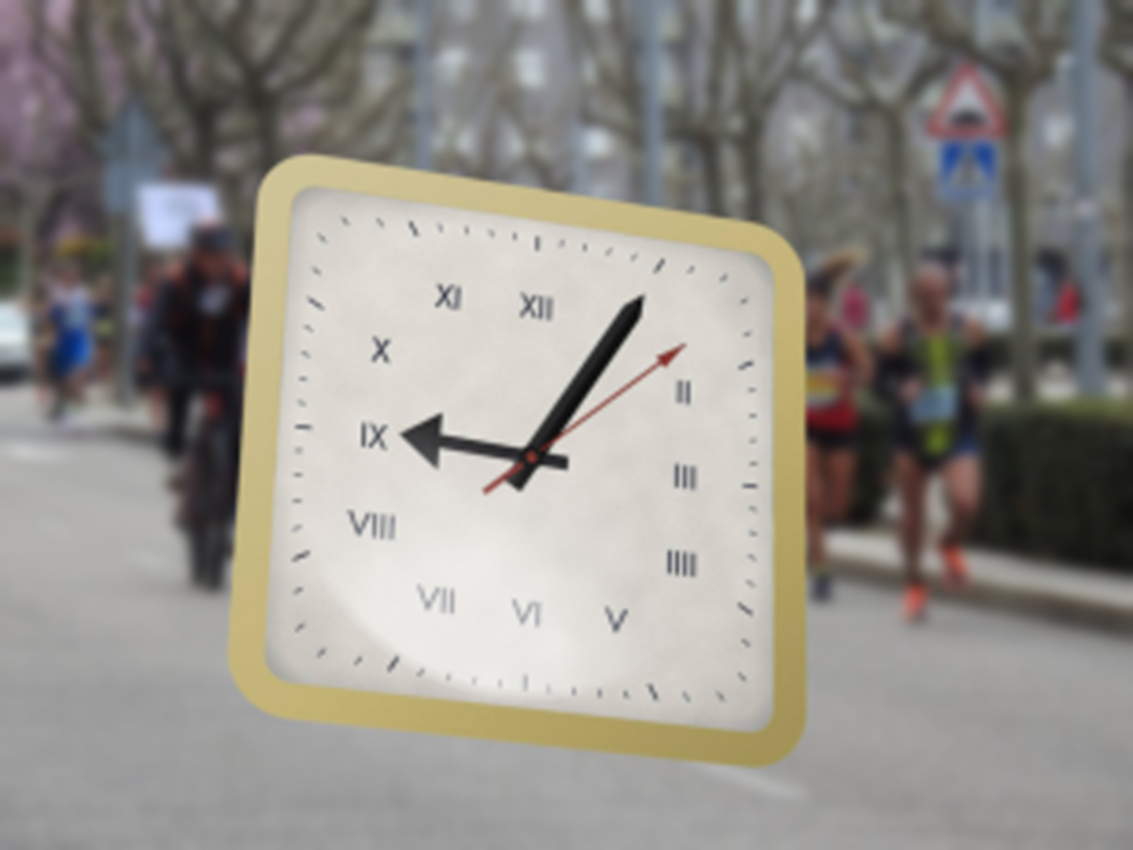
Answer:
9:05:08
